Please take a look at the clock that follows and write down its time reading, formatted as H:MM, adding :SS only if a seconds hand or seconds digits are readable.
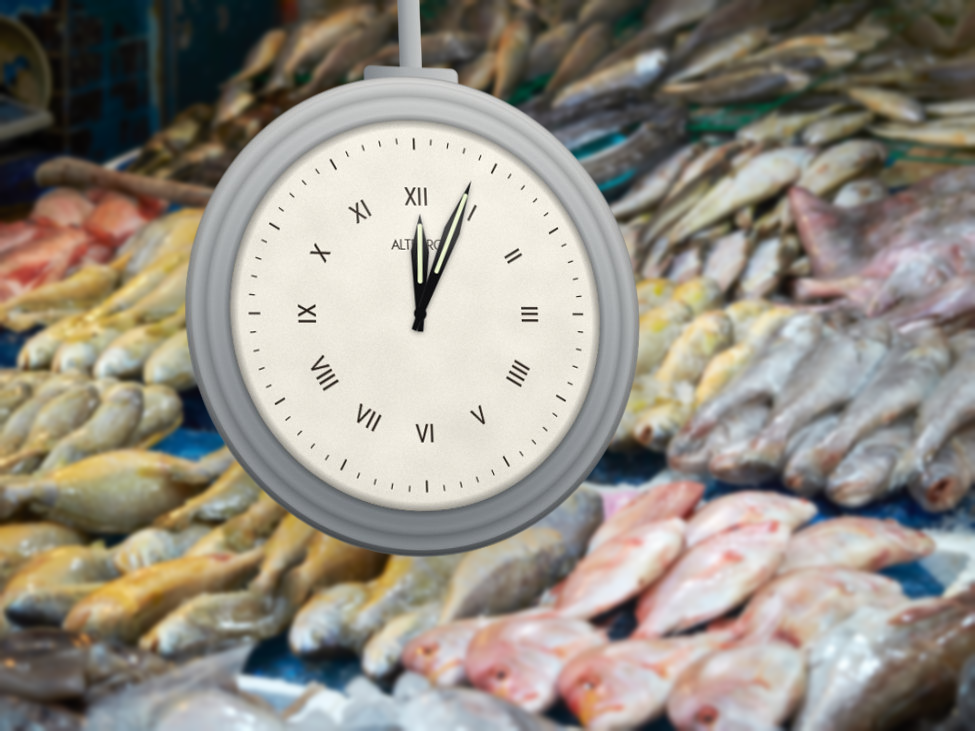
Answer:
12:04
